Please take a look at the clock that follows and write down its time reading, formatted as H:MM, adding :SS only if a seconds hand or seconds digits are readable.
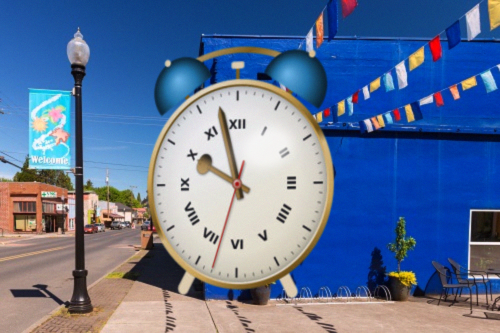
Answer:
9:57:33
